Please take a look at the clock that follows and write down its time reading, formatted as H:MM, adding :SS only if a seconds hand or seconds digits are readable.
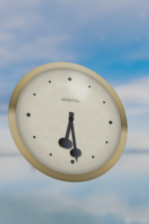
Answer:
6:29
